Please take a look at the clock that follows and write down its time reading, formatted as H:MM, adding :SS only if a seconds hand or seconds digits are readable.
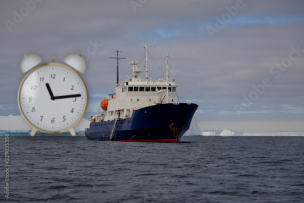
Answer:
11:14
